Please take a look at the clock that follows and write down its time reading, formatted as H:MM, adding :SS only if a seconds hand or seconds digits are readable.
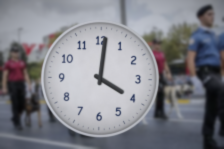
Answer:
4:01
